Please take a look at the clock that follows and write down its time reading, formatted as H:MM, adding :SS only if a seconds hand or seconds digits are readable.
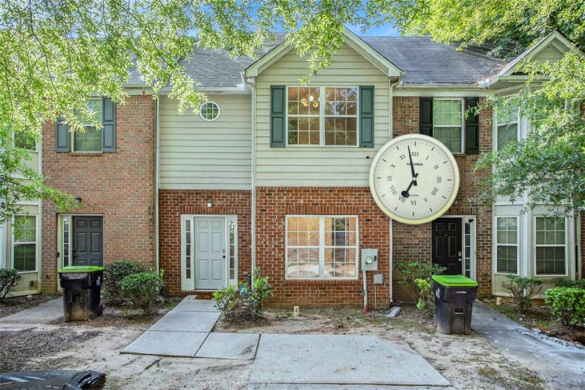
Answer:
6:58
